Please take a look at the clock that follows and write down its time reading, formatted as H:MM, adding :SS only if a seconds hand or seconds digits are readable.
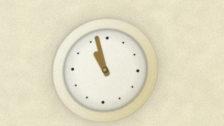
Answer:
10:57
